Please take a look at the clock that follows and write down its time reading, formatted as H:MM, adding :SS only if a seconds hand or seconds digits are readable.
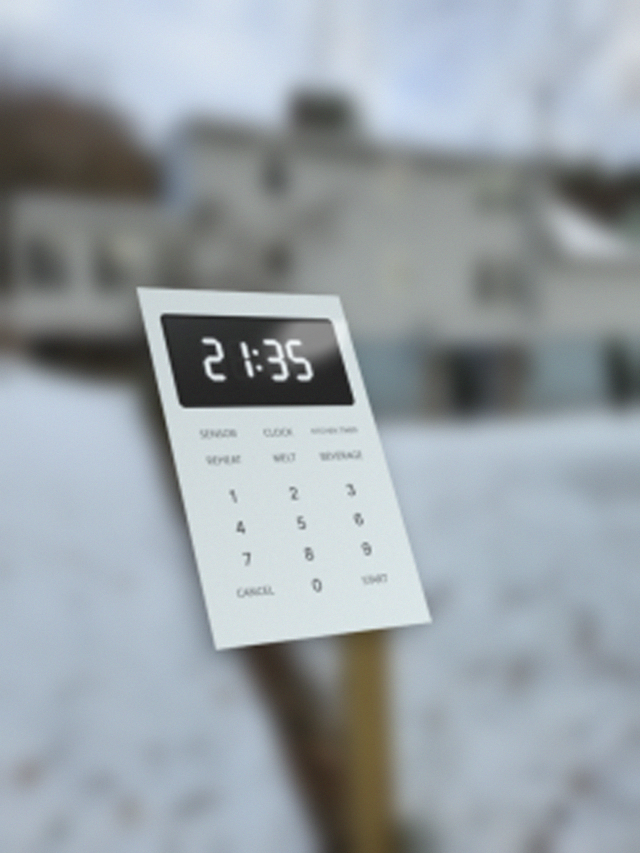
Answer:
21:35
